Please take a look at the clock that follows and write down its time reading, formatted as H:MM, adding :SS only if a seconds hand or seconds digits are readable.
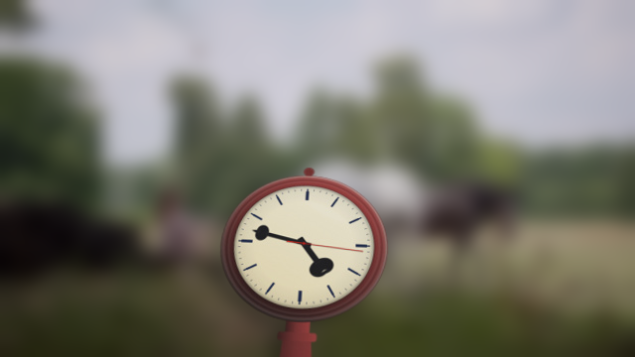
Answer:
4:47:16
